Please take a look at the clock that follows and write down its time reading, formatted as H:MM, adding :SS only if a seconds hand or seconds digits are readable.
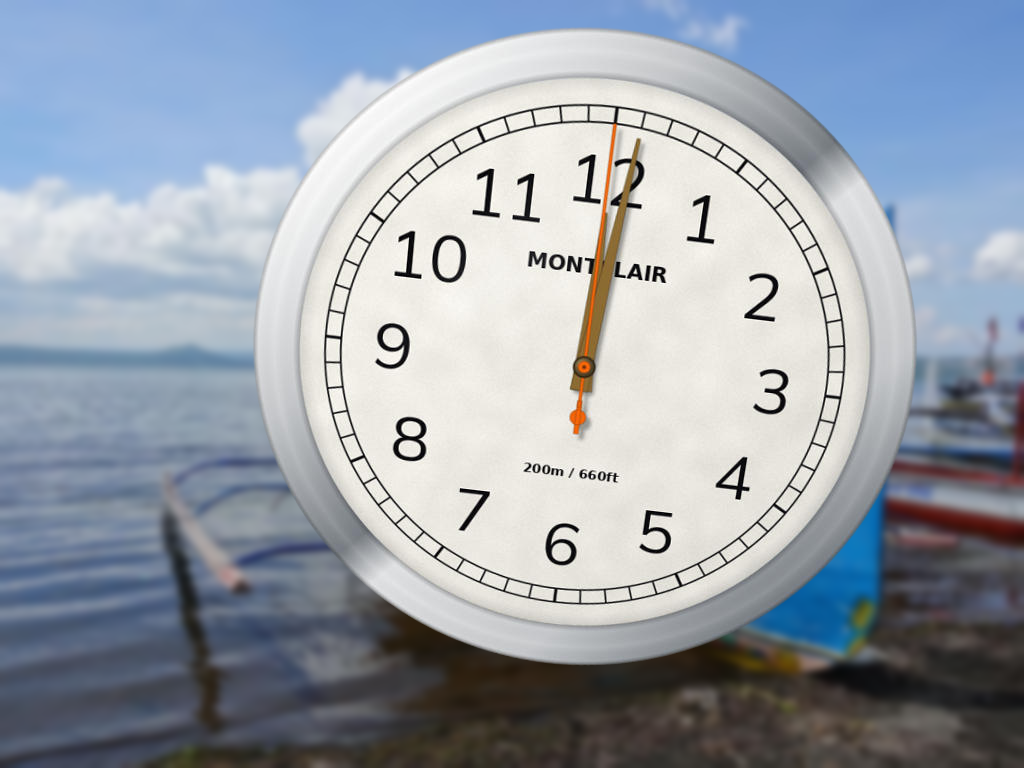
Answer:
12:01:00
